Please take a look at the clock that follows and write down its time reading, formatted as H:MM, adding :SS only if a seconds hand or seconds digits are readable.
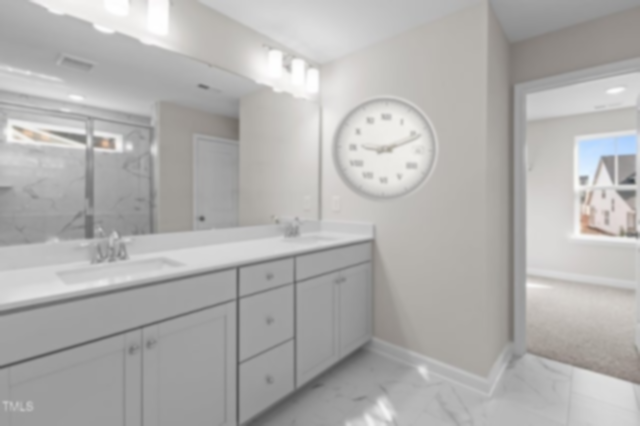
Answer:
9:11
